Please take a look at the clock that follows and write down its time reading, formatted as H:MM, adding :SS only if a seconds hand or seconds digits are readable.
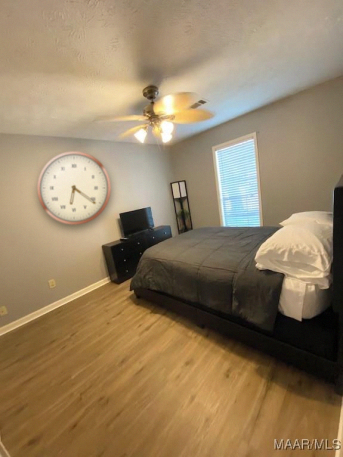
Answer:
6:21
